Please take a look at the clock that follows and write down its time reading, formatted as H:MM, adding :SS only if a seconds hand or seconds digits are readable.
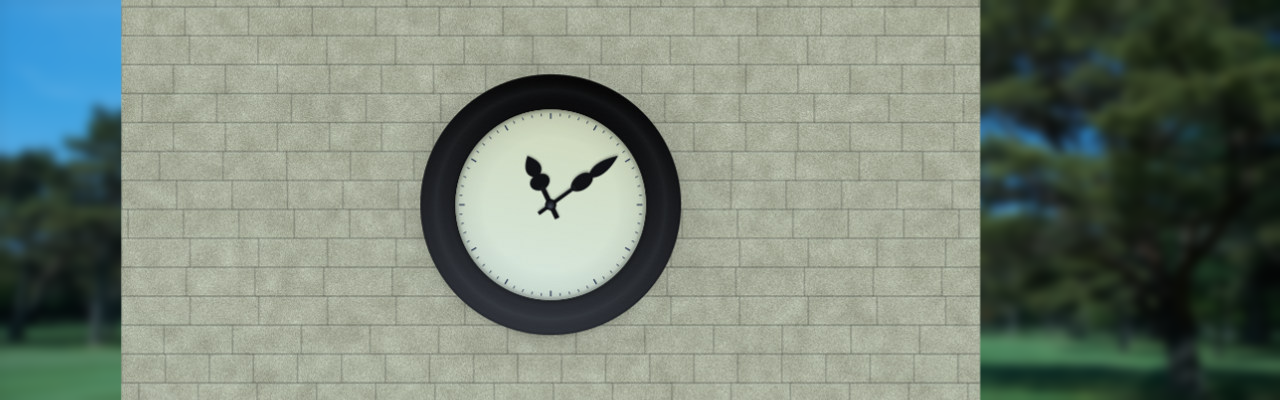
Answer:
11:09
